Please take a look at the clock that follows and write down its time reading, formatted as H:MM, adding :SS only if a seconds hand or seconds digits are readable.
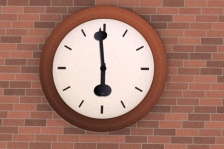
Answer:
5:59
